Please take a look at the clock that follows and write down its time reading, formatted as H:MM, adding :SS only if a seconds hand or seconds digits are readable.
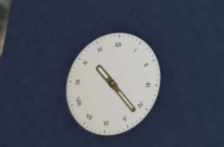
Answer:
10:22
